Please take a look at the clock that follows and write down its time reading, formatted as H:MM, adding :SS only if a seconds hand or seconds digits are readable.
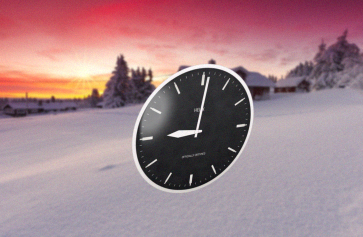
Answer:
9:01
